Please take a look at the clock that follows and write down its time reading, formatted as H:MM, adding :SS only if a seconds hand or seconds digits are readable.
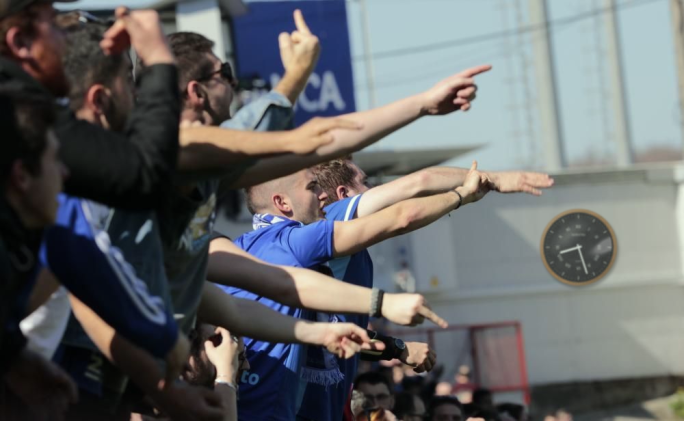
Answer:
8:27
